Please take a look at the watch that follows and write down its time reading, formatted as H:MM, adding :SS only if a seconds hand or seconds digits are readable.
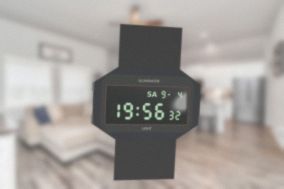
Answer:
19:56:32
